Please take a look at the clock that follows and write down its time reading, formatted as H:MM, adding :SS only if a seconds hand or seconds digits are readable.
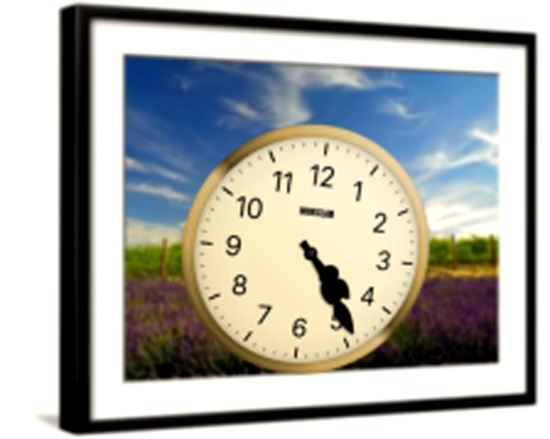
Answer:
4:24
